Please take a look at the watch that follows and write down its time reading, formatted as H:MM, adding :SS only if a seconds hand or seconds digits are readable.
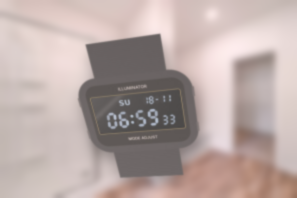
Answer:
6:59:33
